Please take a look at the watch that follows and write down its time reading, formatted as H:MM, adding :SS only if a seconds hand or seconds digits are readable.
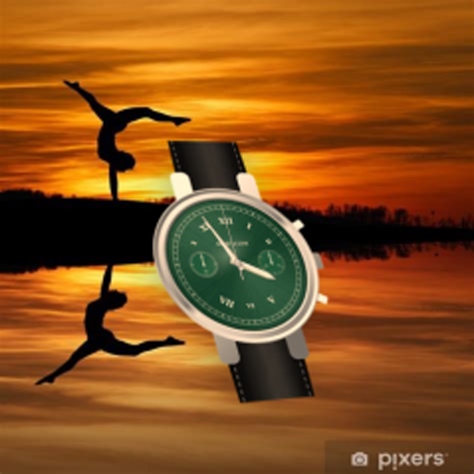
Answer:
3:56
